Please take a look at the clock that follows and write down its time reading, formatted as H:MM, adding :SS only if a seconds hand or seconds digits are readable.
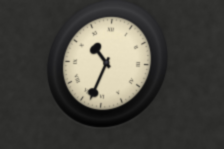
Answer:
10:33
